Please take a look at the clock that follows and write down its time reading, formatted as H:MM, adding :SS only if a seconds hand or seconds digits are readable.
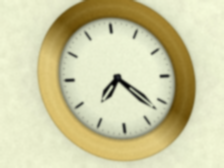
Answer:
7:22
